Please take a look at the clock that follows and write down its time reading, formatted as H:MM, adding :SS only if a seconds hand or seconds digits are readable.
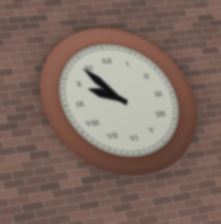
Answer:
9:54
